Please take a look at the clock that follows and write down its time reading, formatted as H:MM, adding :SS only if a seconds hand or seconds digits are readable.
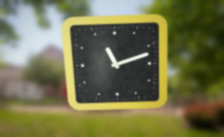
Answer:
11:12
